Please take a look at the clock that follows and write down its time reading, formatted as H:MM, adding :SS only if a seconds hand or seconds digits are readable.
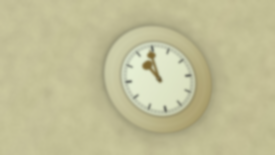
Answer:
10:59
